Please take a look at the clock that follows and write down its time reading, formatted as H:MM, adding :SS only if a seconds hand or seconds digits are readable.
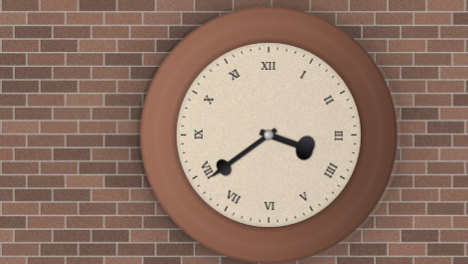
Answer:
3:39
